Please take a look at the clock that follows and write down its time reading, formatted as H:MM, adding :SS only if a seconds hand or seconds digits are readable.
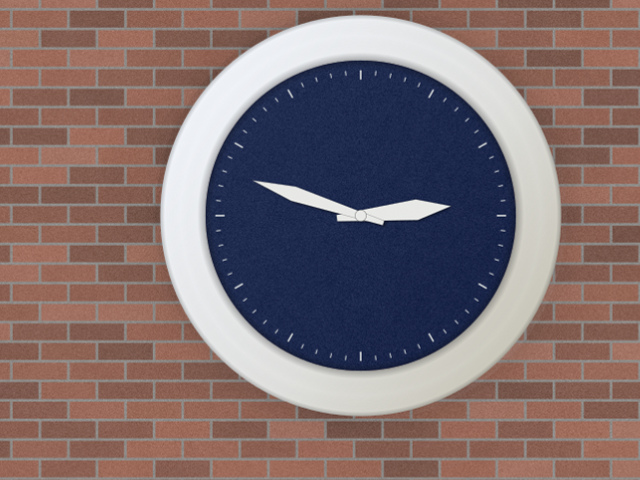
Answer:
2:48
